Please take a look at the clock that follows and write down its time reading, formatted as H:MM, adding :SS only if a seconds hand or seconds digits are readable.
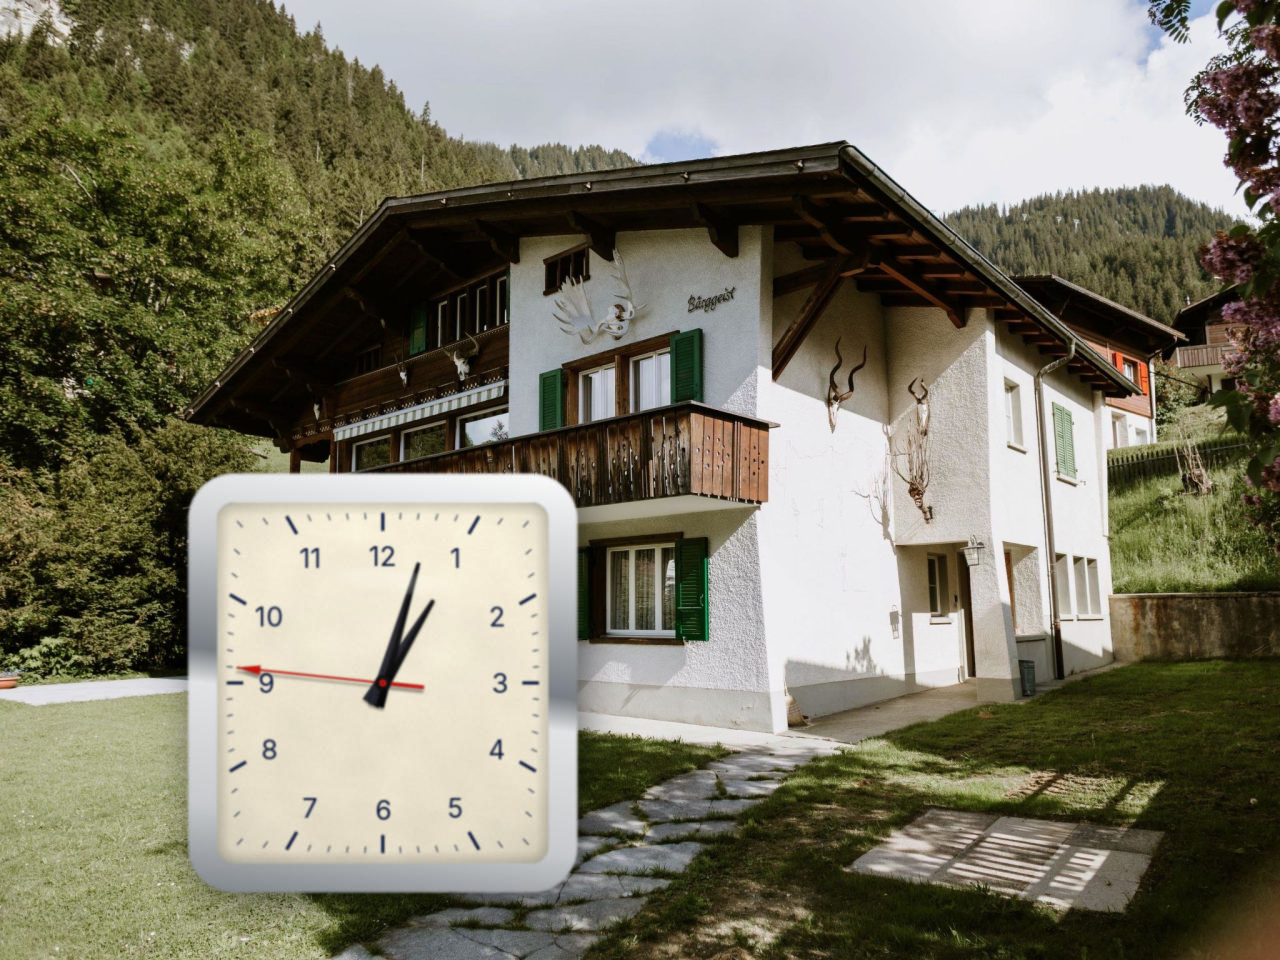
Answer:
1:02:46
